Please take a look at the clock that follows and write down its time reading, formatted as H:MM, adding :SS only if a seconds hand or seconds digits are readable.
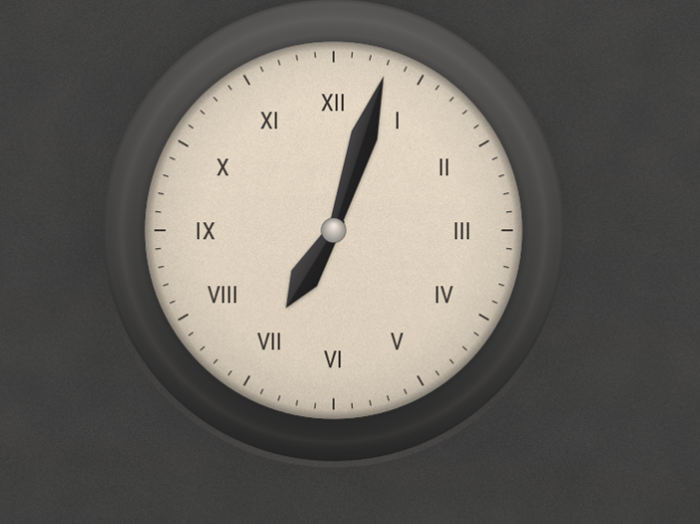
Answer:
7:03
